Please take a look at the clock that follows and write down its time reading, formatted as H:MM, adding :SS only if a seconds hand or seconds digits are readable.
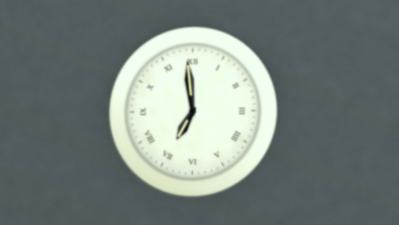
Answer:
6:59
